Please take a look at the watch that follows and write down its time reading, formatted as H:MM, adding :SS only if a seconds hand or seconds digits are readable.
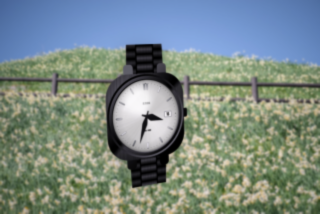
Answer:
3:33
